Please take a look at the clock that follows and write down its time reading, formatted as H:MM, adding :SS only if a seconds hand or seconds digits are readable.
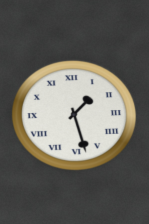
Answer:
1:28
